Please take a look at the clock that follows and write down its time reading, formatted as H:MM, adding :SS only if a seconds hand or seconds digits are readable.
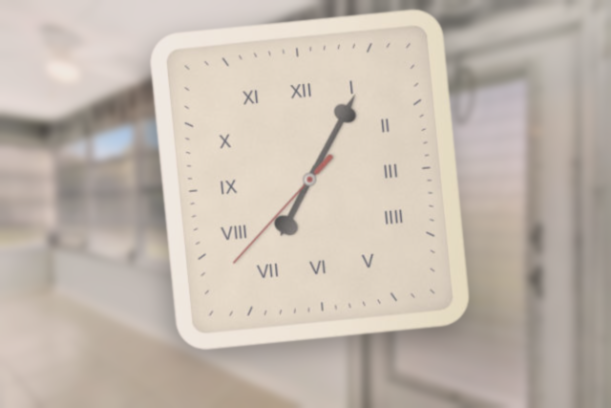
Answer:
7:05:38
